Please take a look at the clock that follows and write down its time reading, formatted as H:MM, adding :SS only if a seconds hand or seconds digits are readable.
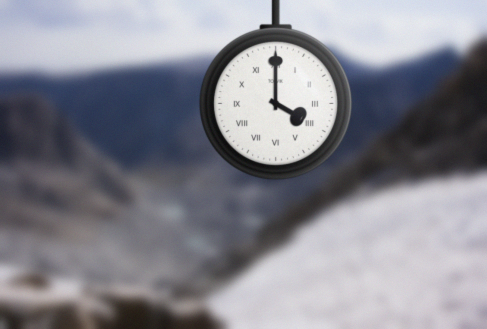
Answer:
4:00
